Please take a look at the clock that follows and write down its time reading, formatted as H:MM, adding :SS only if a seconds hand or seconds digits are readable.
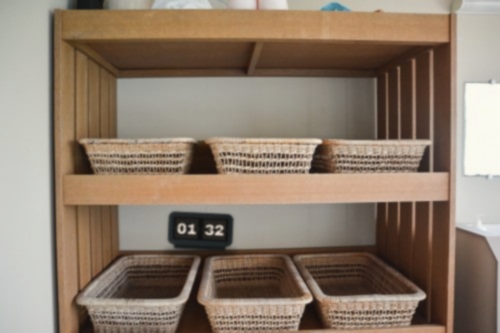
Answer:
1:32
